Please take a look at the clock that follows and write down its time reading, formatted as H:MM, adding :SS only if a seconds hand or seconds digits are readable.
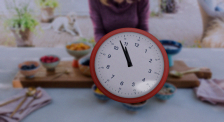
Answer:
10:53
